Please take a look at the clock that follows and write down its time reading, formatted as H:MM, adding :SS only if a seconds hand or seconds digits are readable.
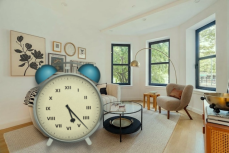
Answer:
5:23
